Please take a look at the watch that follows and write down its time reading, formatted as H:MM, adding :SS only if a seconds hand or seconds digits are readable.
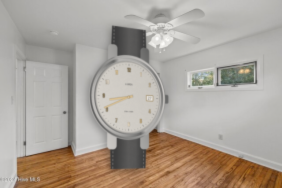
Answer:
8:41
